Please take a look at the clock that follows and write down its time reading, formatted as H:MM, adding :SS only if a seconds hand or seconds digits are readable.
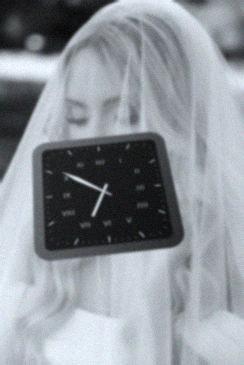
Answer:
6:51
